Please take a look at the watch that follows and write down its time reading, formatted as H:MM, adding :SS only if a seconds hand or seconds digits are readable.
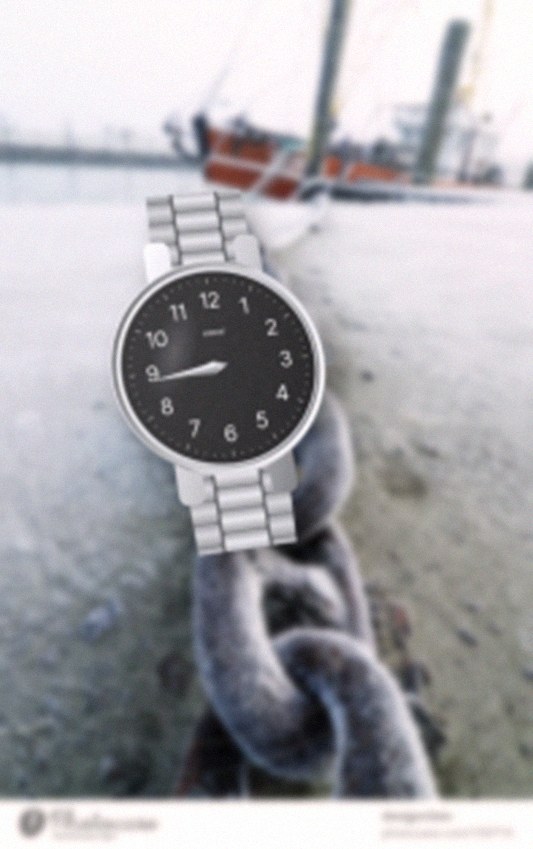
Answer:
8:44
